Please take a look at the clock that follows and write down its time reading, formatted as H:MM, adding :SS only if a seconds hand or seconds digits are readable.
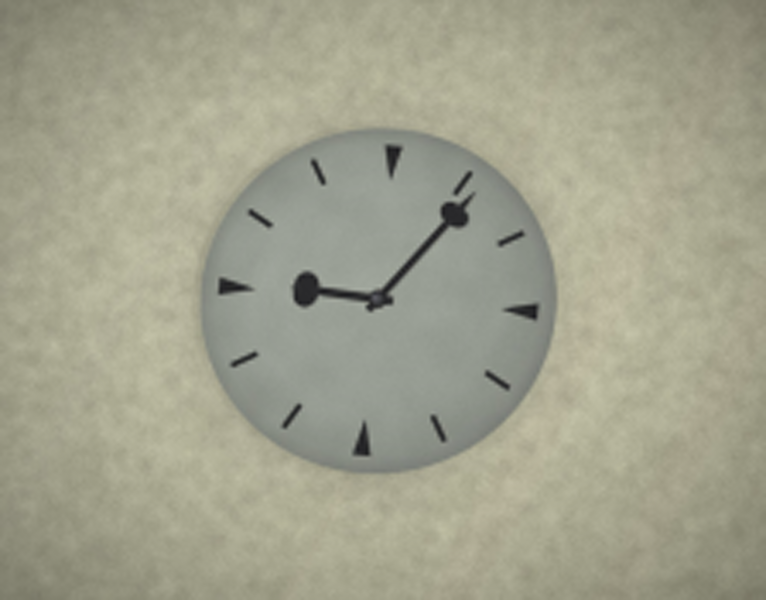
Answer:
9:06
